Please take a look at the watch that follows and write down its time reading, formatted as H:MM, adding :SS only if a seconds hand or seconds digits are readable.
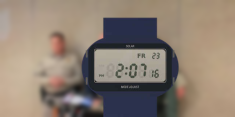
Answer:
2:07:16
